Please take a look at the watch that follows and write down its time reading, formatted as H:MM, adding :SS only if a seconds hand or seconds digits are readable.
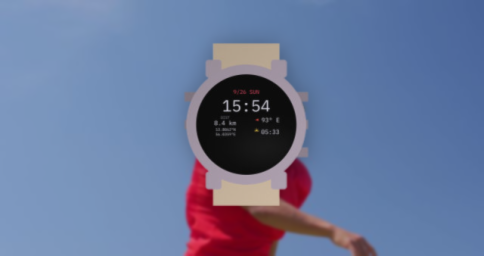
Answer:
15:54
